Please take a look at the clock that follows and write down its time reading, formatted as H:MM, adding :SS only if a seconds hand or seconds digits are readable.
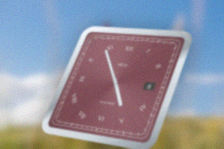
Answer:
4:54
